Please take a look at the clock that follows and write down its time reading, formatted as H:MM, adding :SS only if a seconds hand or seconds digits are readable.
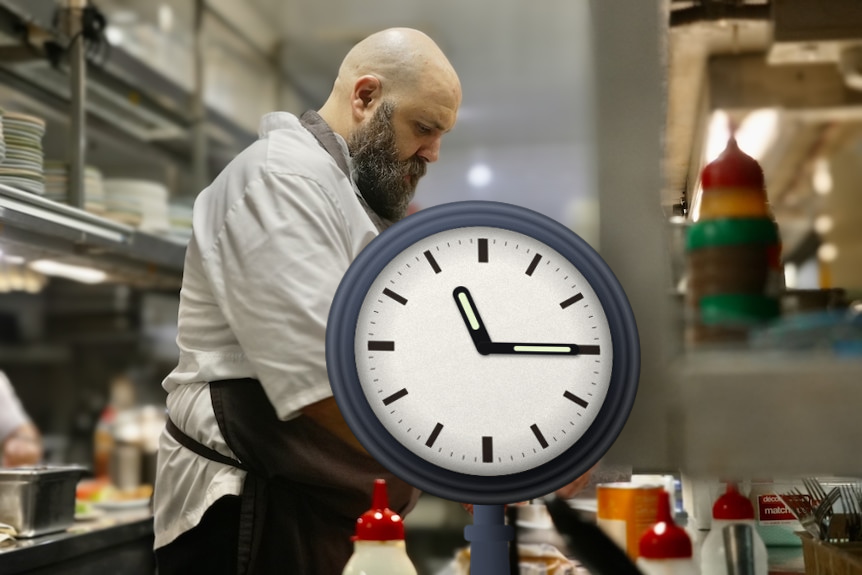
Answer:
11:15
